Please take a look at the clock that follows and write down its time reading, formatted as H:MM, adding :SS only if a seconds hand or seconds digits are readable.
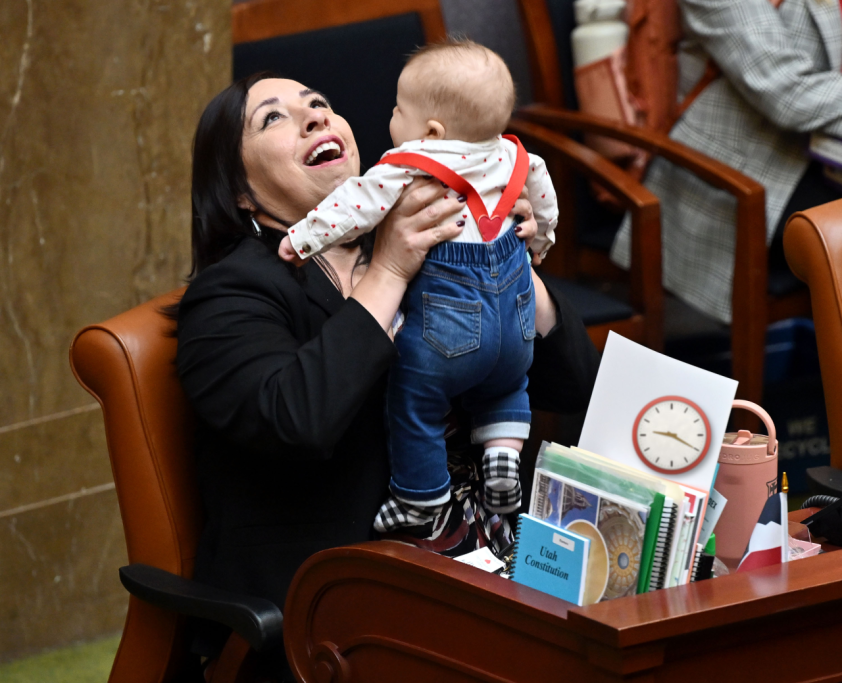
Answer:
9:20
